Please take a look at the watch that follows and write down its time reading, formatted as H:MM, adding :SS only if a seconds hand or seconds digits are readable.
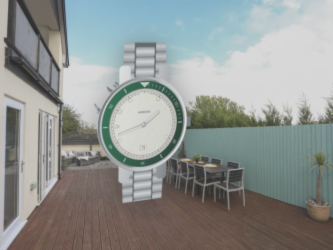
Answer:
1:42
